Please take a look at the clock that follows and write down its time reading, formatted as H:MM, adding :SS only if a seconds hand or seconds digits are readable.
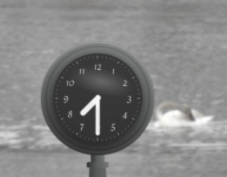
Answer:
7:30
